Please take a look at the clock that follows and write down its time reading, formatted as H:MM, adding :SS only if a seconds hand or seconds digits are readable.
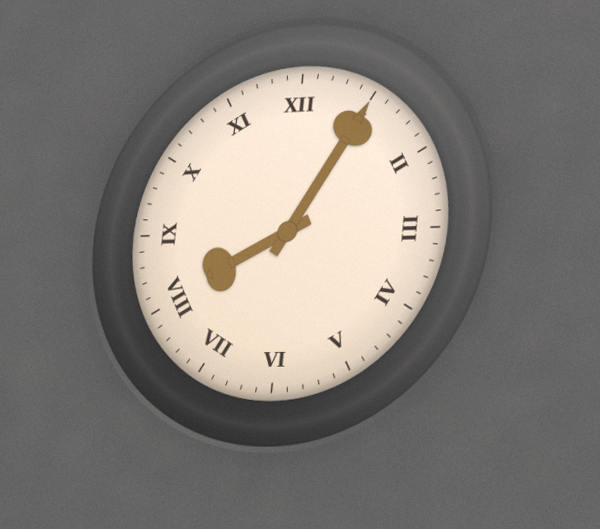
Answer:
8:05
